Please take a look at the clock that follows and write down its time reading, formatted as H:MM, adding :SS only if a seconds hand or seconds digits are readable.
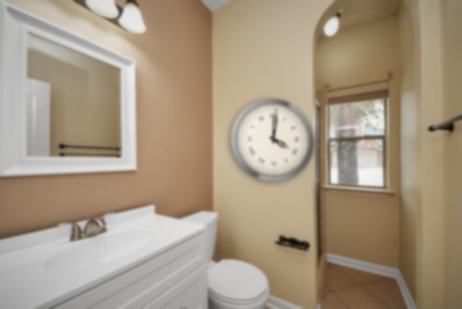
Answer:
4:01
